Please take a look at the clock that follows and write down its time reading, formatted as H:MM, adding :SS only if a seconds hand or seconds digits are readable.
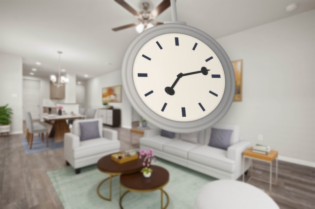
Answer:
7:13
